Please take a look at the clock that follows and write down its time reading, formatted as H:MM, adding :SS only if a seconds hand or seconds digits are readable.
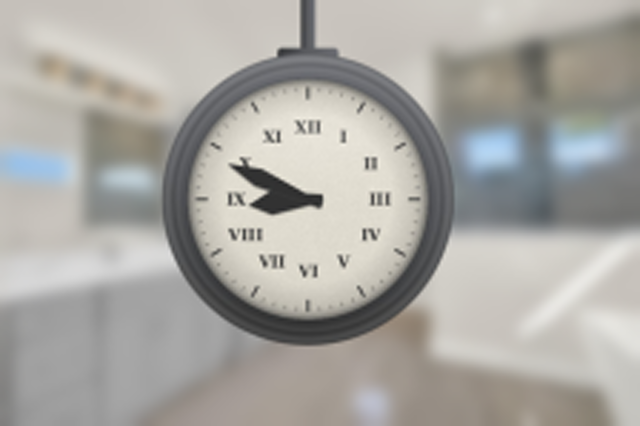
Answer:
8:49
